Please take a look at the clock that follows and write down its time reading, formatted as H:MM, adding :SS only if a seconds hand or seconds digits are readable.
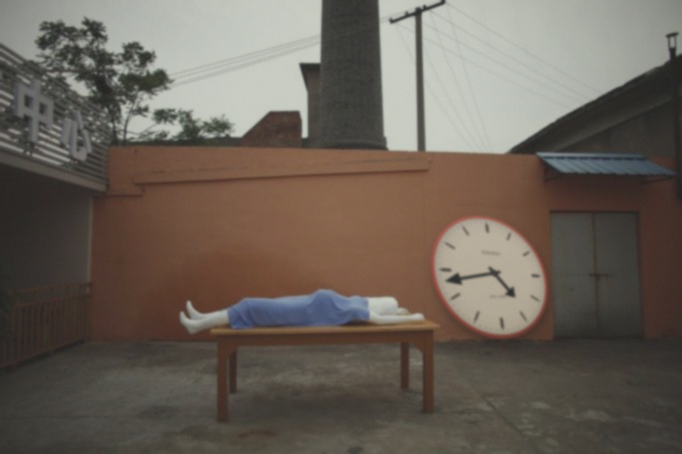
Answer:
4:43
